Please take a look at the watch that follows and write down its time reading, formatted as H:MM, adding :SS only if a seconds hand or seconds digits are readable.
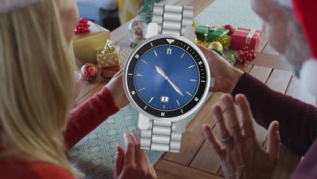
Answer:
10:22
